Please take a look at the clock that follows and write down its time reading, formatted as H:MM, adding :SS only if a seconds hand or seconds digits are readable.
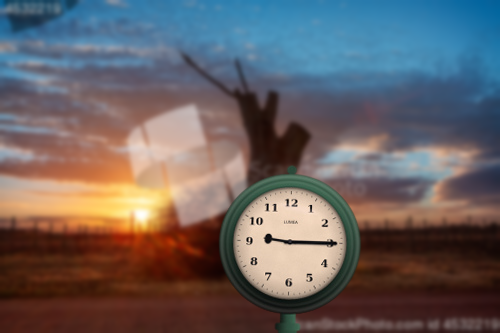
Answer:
9:15
